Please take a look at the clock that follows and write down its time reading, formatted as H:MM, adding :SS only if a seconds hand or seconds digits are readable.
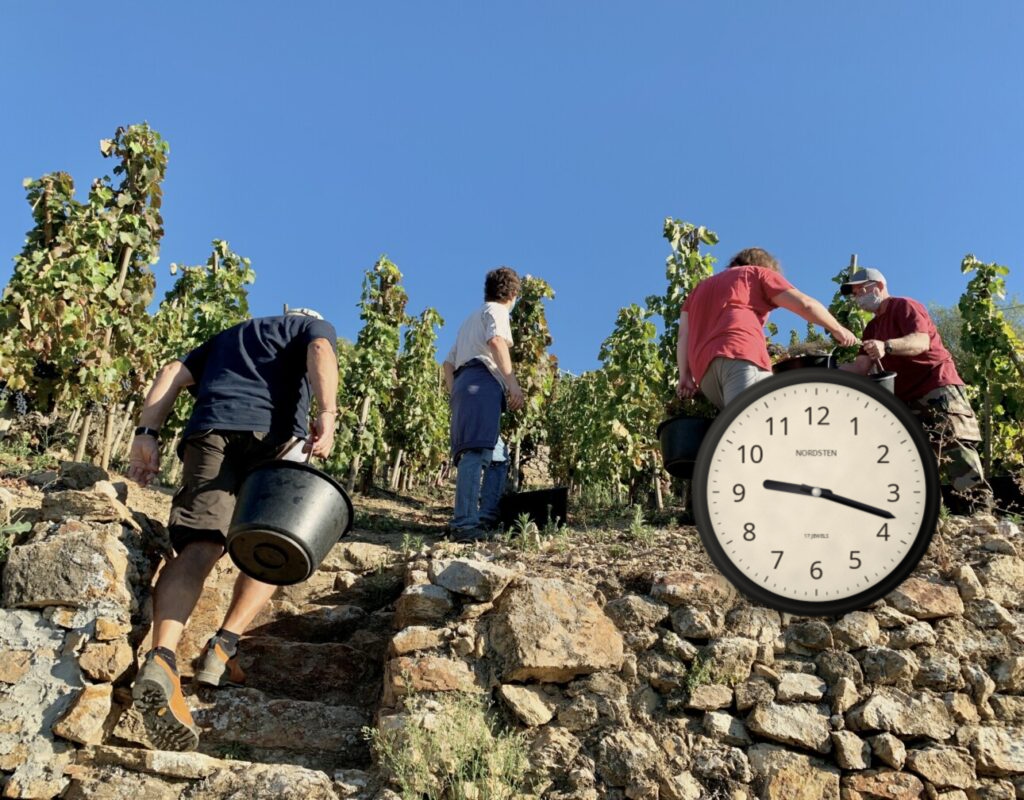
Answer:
9:18
